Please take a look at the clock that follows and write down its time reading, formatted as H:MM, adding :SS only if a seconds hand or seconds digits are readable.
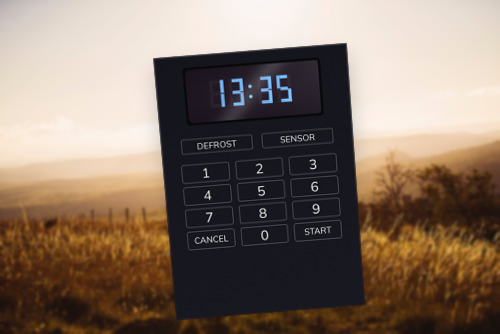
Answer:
13:35
